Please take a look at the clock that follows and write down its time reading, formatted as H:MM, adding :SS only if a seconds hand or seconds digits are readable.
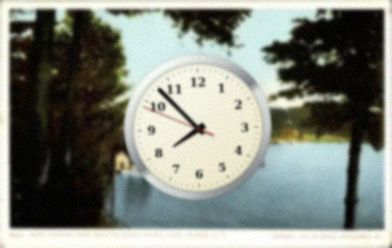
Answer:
7:52:49
